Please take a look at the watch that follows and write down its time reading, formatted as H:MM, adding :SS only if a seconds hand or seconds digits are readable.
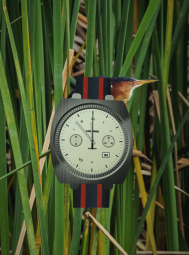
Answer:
11:53
